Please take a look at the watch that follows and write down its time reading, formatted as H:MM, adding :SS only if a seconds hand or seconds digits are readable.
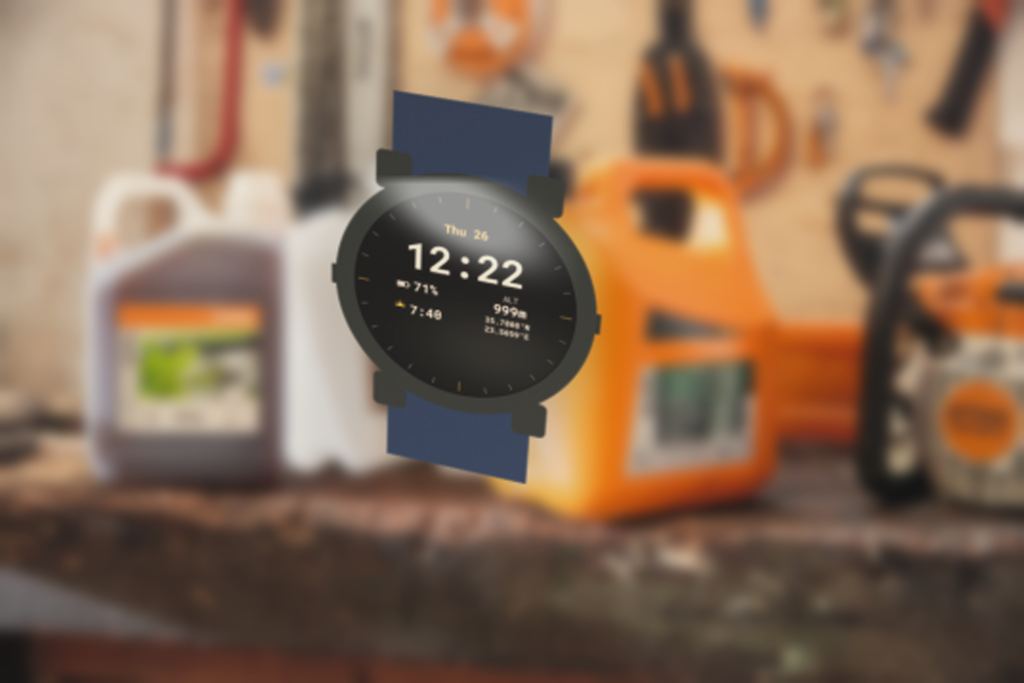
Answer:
12:22
